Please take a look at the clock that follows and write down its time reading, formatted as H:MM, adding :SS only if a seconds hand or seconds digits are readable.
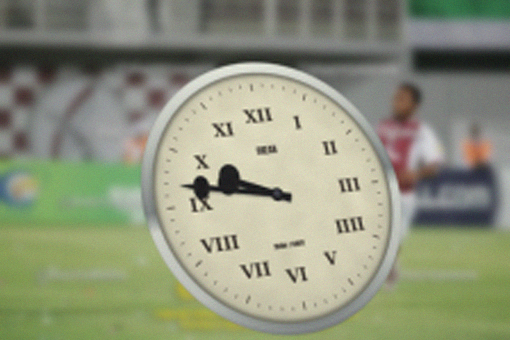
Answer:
9:47
